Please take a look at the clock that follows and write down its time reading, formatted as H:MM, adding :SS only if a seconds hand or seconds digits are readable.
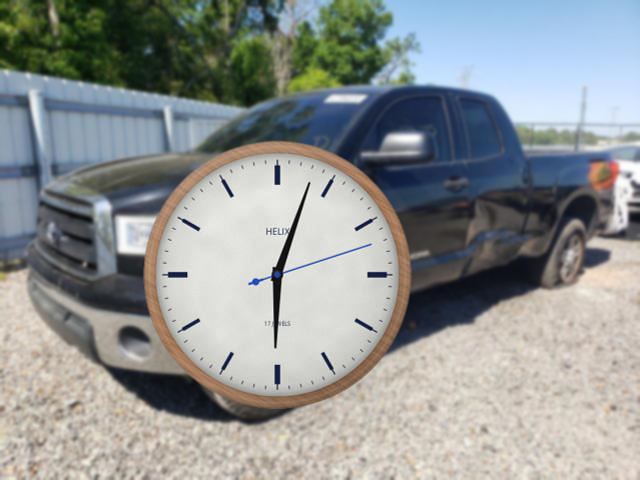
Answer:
6:03:12
